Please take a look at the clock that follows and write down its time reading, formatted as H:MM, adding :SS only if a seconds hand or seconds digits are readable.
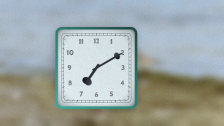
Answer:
7:10
